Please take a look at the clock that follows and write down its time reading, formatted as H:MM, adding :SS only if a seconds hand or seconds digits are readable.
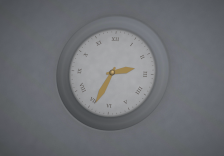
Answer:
2:34
